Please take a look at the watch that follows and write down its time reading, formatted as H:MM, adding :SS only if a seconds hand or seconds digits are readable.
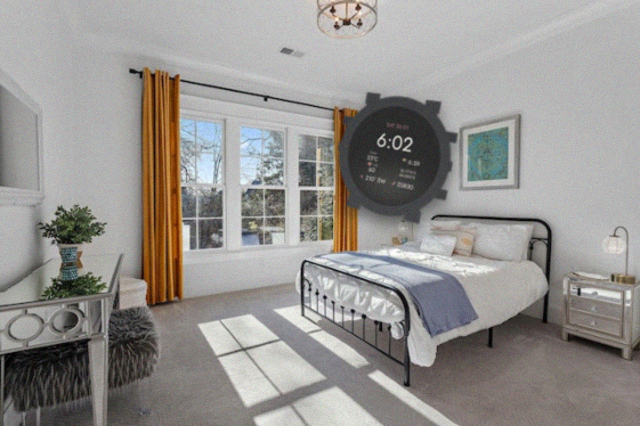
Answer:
6:02
